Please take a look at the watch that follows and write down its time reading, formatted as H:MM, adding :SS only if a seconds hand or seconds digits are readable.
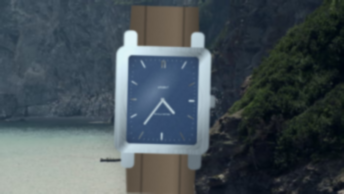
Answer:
4:36
